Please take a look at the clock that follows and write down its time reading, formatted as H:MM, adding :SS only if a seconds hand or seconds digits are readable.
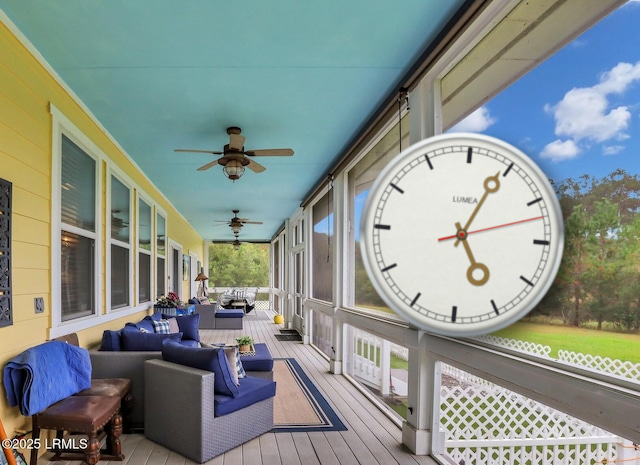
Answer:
5:04:12
